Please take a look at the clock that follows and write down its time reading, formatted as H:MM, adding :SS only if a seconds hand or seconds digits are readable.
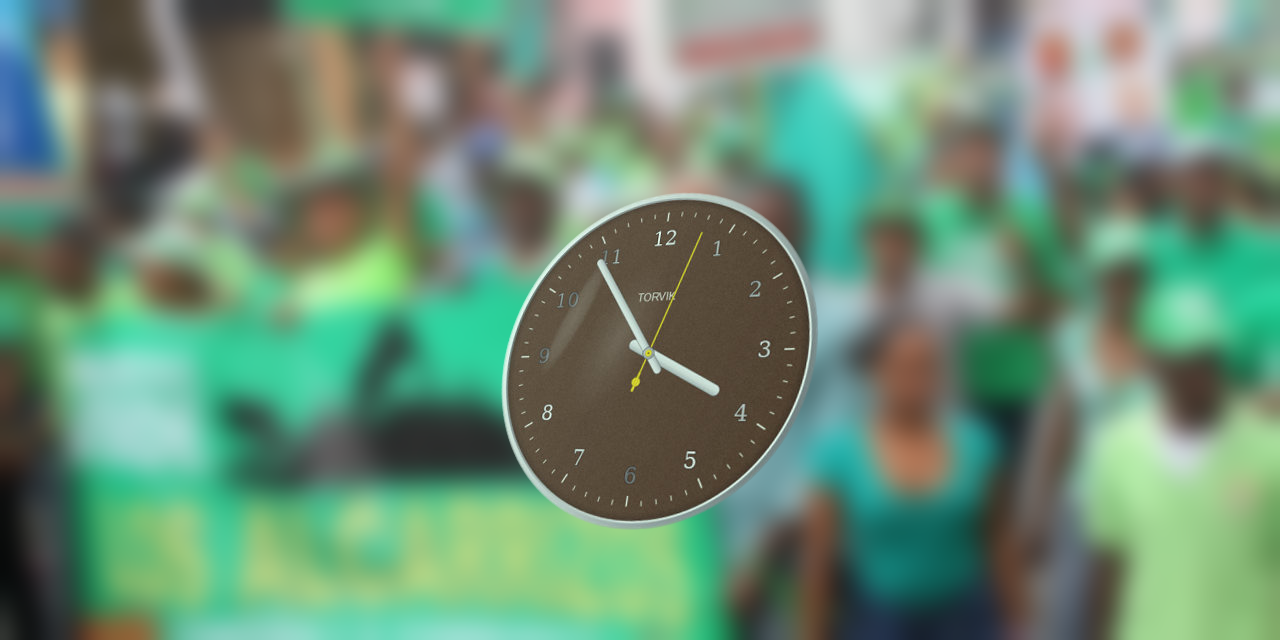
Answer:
3:54:03
